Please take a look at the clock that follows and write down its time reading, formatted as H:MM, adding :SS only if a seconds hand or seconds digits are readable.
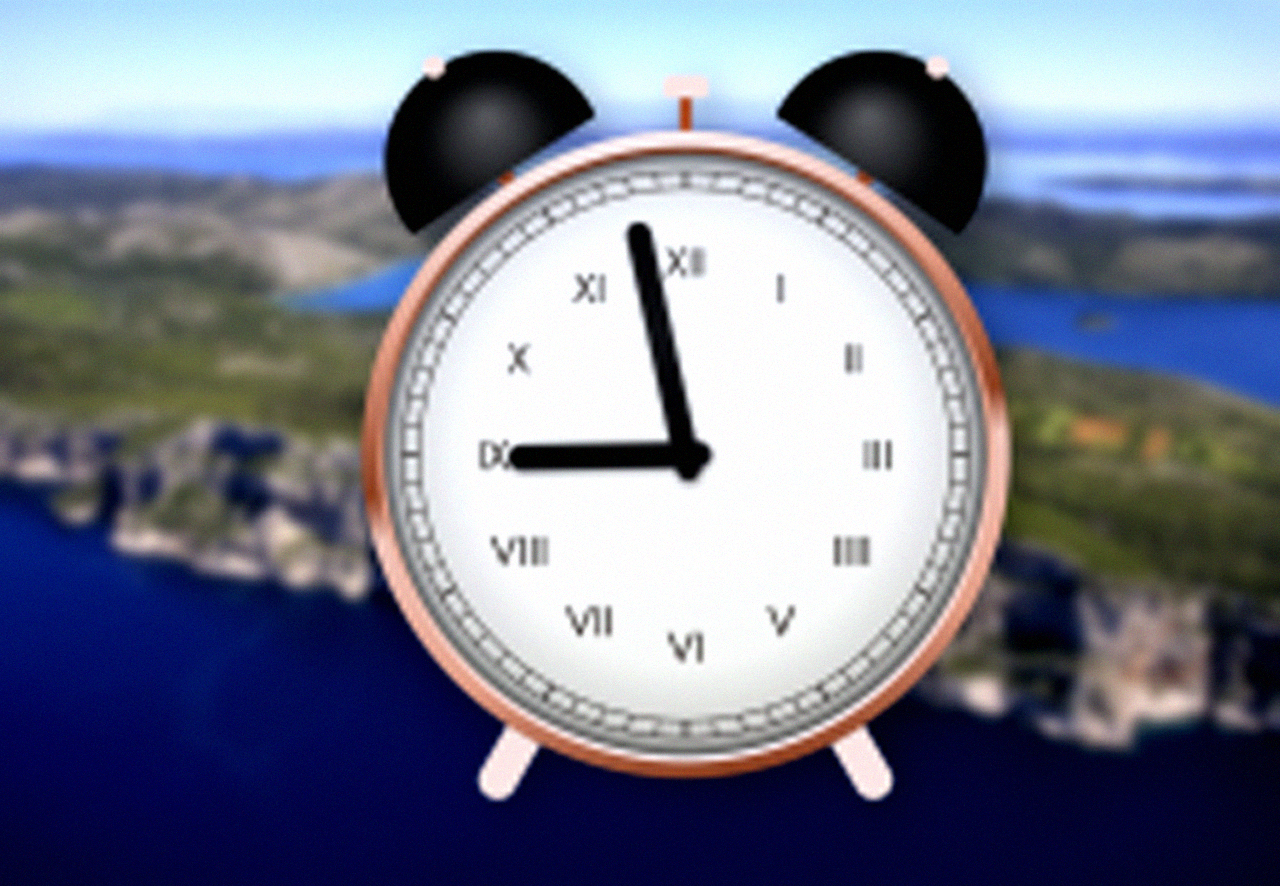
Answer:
8:58
